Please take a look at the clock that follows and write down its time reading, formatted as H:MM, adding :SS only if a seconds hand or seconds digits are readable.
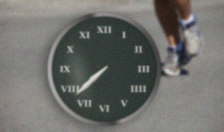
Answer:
7:38
